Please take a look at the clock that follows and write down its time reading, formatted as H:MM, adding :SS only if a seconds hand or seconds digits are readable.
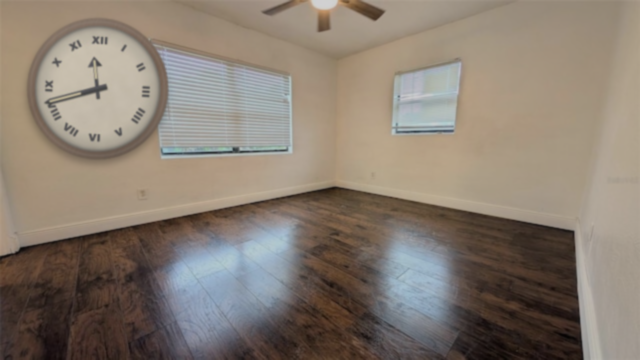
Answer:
11:42
